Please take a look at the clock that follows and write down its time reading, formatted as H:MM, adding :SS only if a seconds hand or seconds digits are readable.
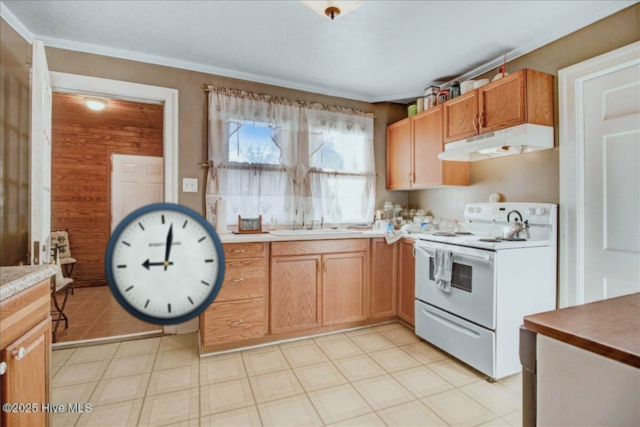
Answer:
9:02
